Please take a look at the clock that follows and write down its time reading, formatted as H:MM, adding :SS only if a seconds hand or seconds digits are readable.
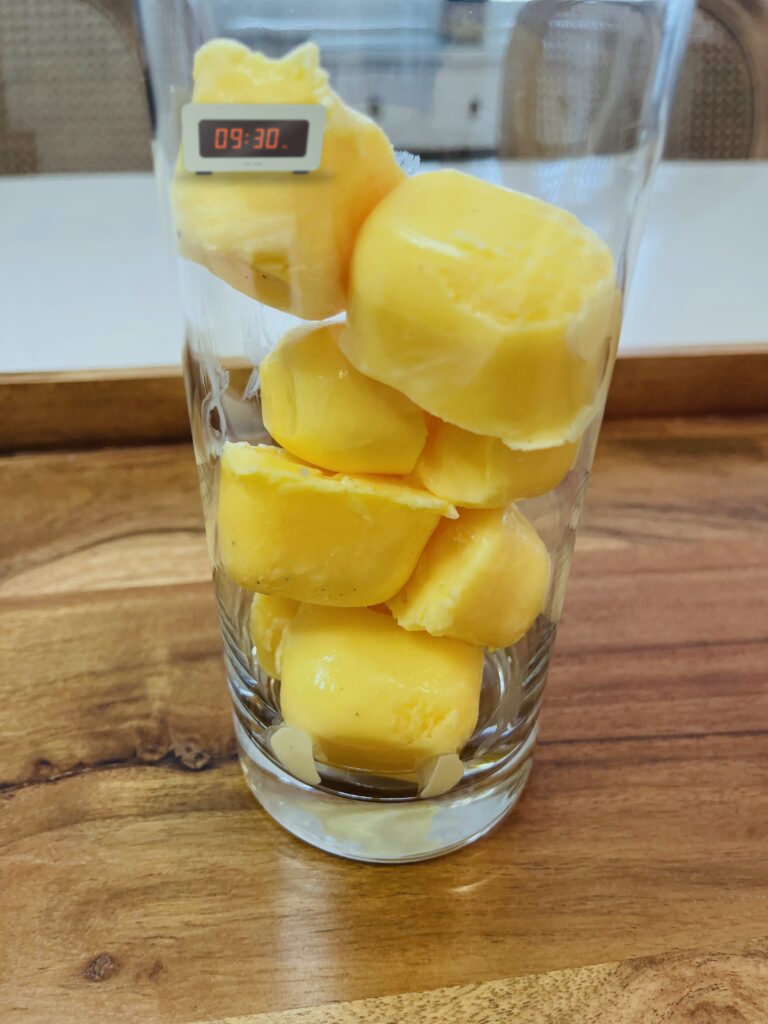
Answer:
9:30
